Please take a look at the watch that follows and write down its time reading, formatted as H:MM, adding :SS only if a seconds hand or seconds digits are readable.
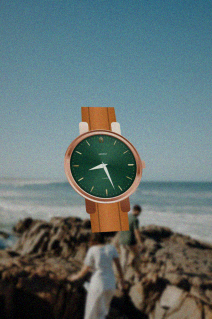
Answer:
8:27
